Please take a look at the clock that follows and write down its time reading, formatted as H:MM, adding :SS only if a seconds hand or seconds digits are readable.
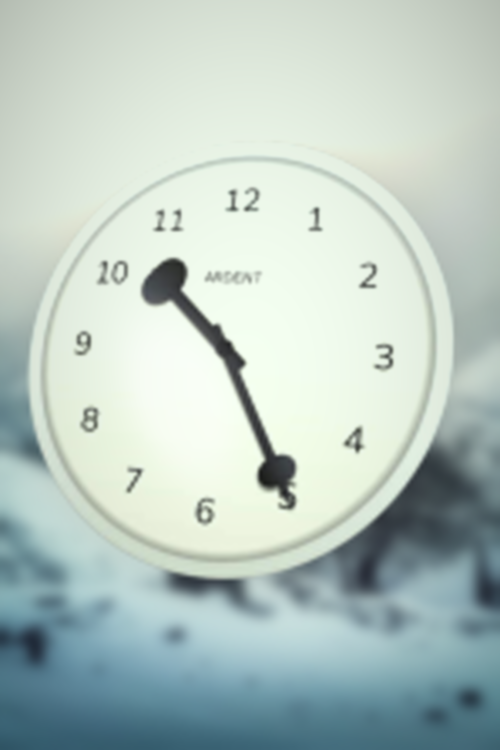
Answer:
10:25
